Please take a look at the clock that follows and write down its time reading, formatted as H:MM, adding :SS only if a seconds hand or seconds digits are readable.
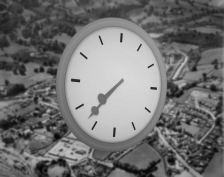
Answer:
7:37
